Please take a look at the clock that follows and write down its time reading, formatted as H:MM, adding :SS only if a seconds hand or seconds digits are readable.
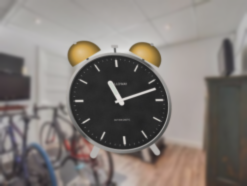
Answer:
11:12
